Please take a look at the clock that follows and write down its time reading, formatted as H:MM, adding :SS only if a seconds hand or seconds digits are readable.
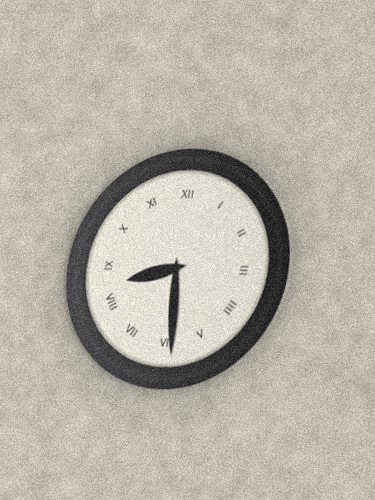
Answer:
8:29
